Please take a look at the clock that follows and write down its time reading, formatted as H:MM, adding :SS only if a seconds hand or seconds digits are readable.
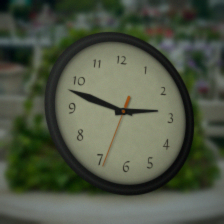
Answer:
2:47:34
